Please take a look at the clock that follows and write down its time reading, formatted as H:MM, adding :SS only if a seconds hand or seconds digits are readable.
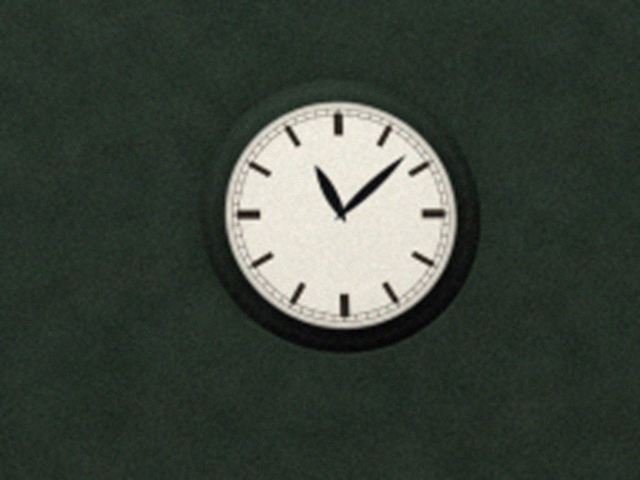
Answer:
11:08
